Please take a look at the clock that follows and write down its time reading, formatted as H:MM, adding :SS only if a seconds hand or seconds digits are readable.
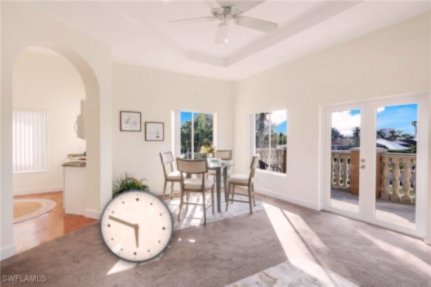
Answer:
5:48
